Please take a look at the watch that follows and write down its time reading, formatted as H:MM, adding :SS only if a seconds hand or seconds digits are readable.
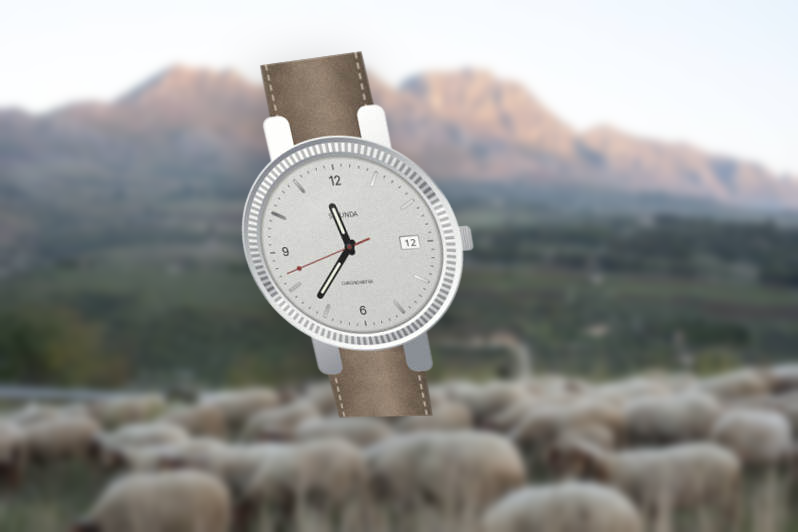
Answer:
11:36:42
